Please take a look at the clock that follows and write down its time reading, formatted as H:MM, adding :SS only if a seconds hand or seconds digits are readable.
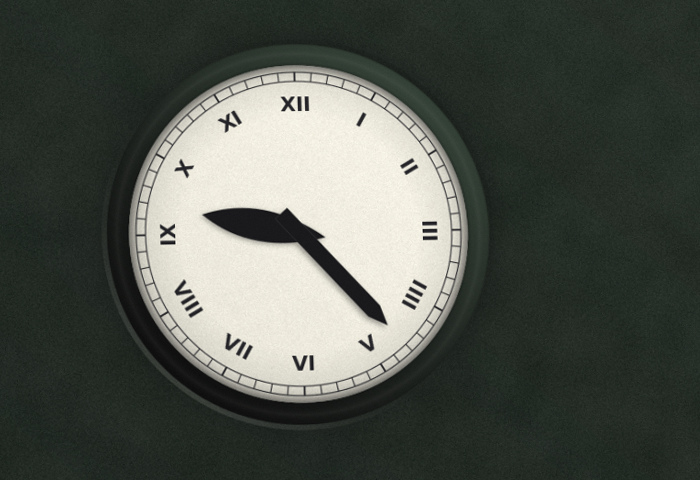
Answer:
9:23
